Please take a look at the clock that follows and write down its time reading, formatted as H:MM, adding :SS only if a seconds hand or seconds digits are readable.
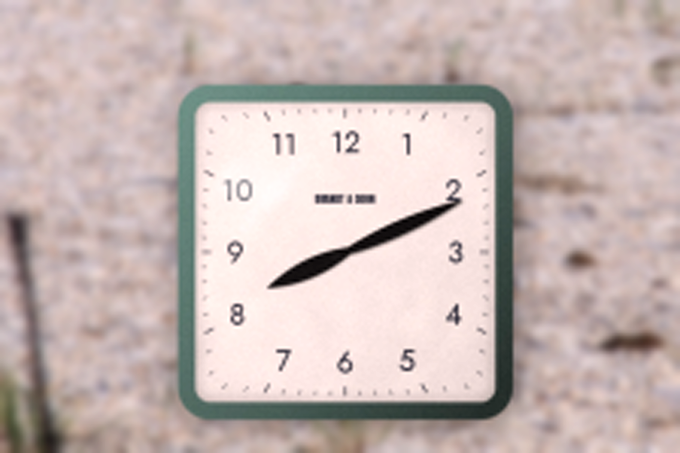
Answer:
8:11
